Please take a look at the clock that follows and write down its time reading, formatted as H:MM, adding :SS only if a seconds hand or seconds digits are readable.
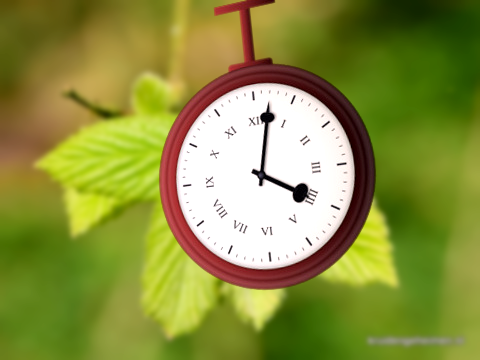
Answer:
4:02
